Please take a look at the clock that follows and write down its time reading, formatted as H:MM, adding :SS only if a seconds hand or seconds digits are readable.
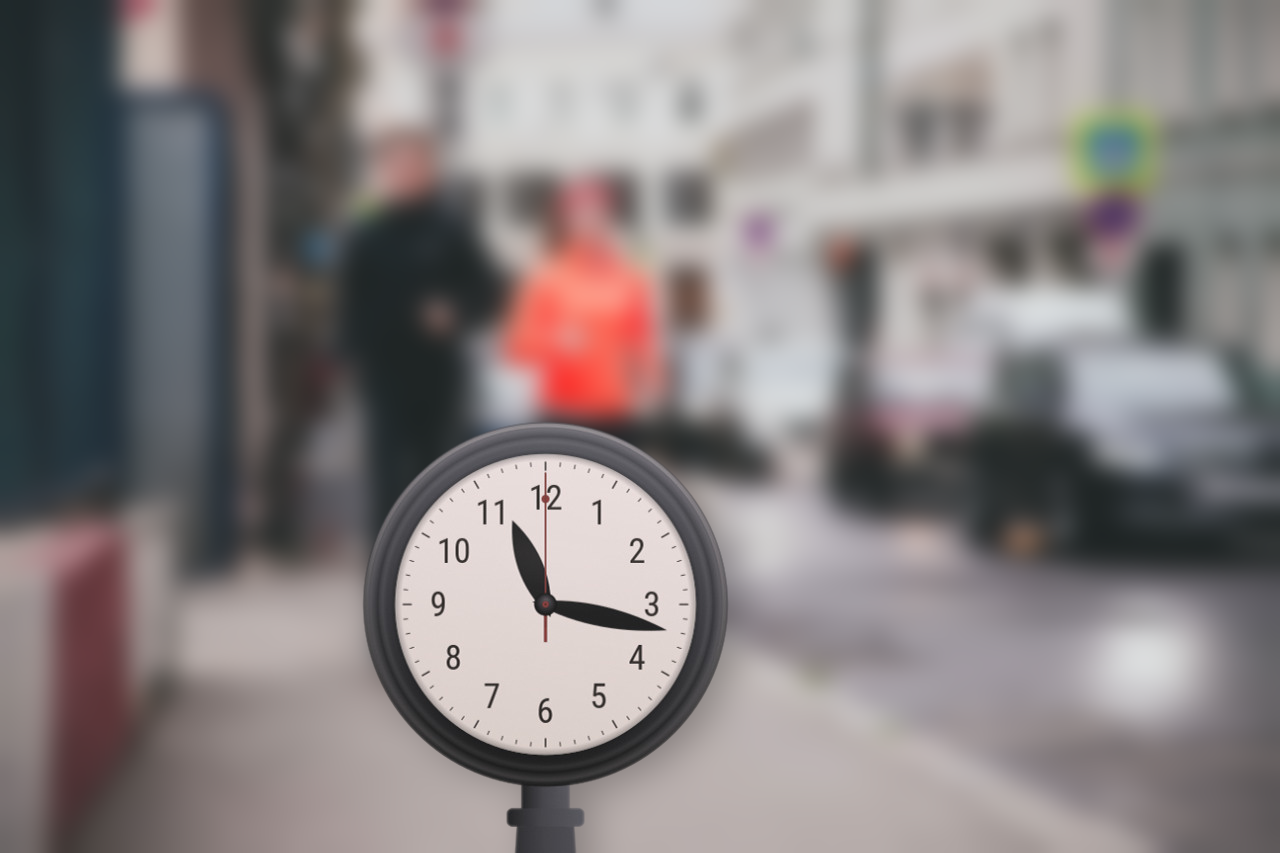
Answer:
11:17:00
